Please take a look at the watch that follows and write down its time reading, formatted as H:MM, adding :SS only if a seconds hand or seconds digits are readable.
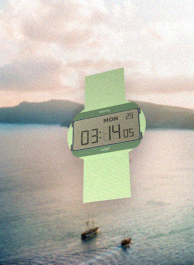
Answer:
3:14:05
